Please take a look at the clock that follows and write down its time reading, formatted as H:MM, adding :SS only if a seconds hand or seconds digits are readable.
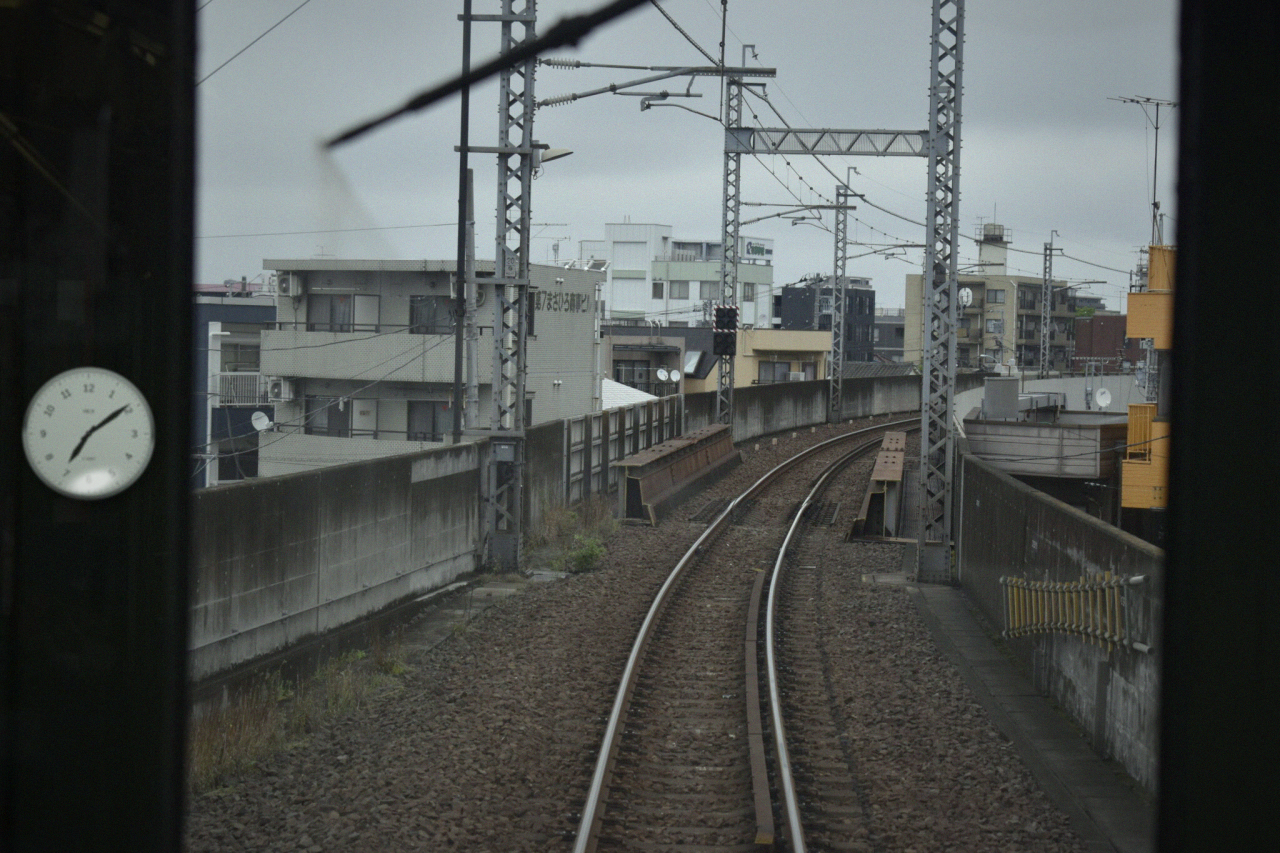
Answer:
7:09
